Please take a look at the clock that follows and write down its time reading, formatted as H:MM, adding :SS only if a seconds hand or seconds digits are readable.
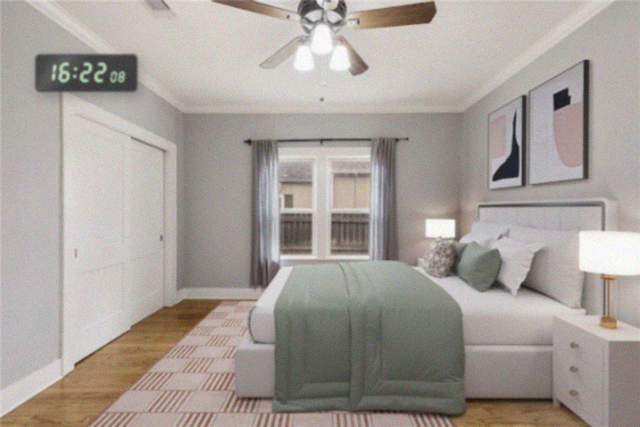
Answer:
16:22
